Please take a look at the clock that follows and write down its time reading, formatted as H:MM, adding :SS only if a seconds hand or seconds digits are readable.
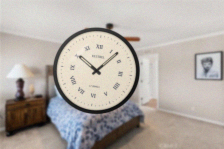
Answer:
10:07
